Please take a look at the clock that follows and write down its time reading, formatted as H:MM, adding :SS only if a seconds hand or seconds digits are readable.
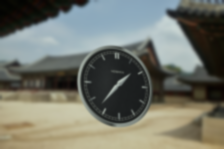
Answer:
1:37
